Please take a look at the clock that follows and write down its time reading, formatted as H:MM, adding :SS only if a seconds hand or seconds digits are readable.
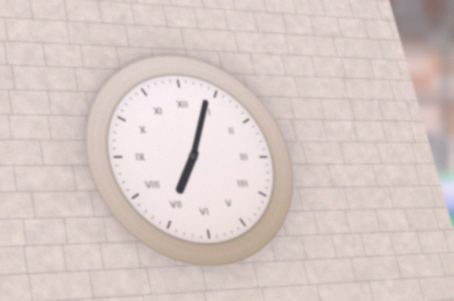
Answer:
7:04
